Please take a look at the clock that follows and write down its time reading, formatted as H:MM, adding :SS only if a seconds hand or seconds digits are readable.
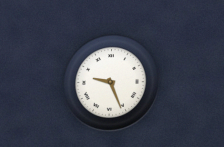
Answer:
9:26
